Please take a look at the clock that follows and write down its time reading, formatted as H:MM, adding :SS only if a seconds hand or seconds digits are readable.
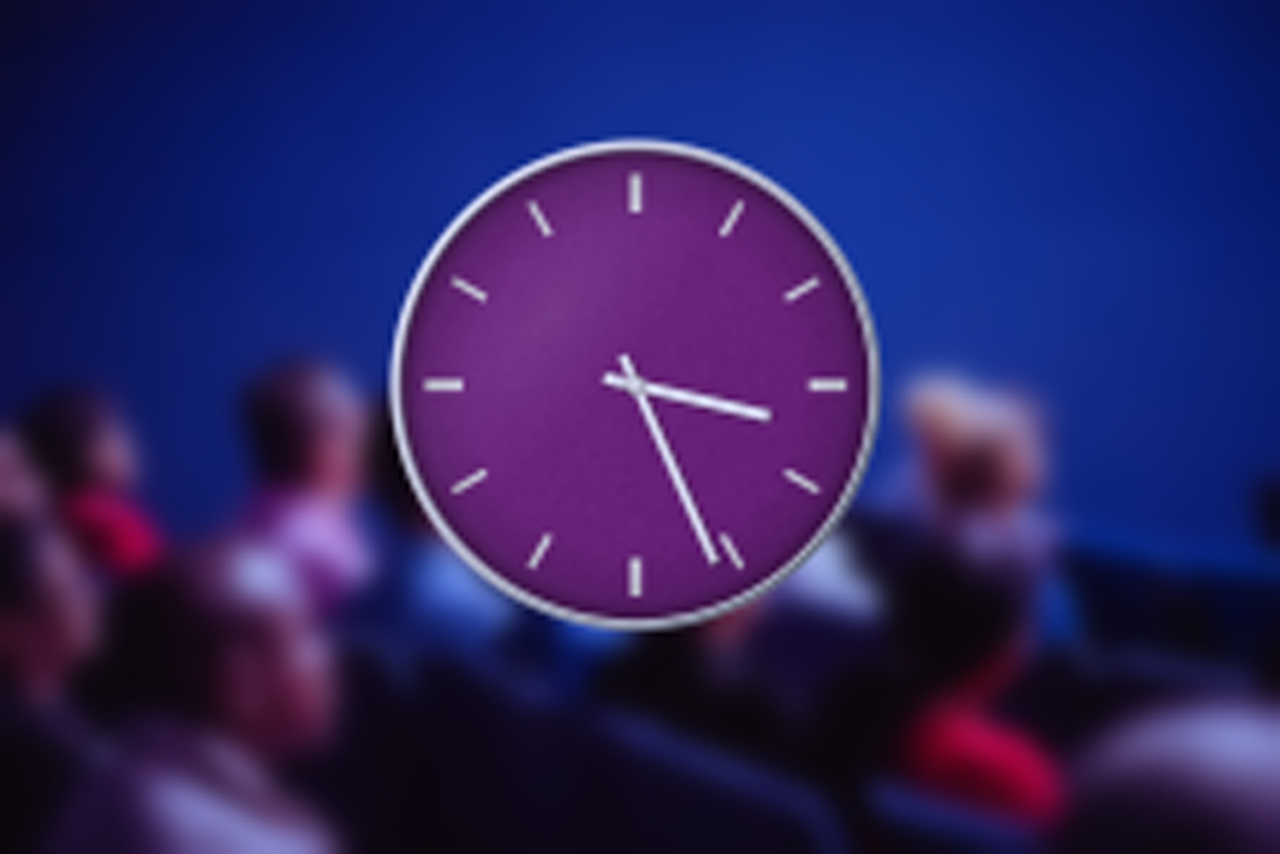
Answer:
3:26
